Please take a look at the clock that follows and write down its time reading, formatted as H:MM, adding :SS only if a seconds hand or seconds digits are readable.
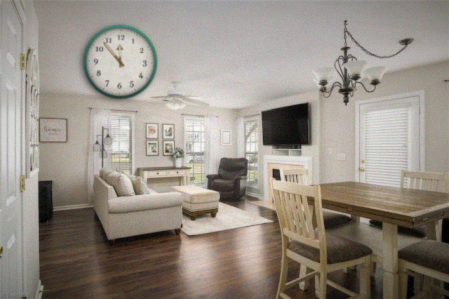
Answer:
11:53
